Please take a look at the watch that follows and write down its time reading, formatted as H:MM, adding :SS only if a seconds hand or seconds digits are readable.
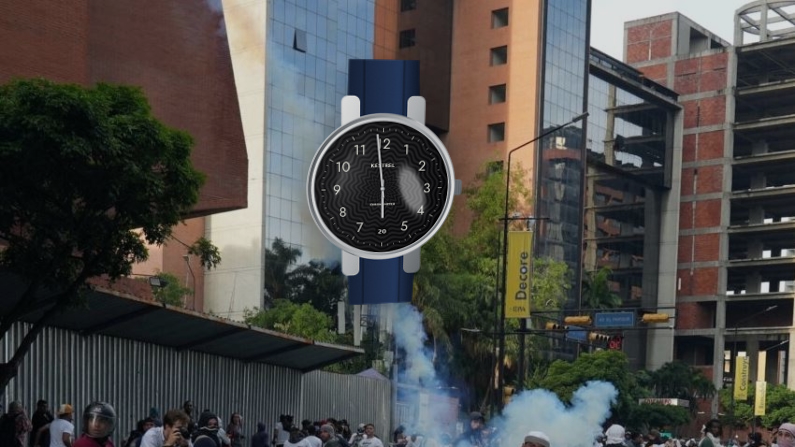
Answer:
5:59
